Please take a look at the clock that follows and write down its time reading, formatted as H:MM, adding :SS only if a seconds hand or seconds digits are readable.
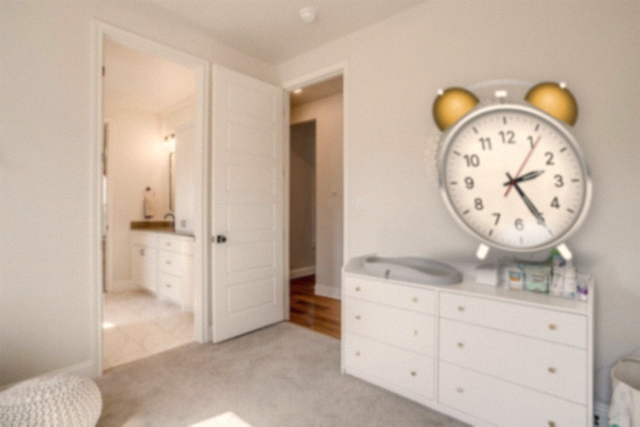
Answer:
2:25:06
